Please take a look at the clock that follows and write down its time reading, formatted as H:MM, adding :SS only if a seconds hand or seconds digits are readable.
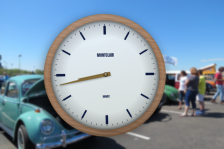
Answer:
8:43
